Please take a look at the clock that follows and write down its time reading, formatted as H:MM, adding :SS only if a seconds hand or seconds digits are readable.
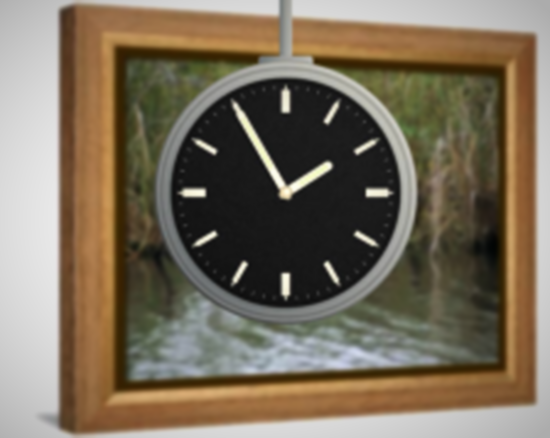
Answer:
1:55
